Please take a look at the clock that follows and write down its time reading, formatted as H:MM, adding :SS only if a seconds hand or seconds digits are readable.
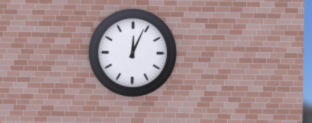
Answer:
12:04
